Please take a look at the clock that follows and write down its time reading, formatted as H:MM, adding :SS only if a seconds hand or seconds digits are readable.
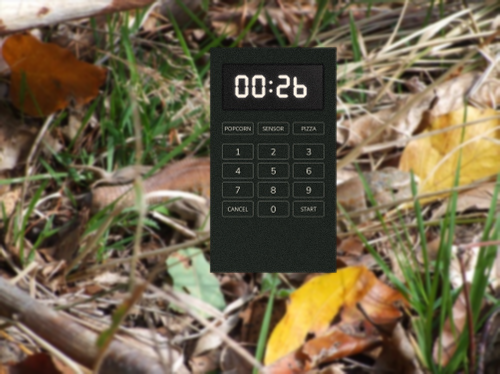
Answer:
0:26
